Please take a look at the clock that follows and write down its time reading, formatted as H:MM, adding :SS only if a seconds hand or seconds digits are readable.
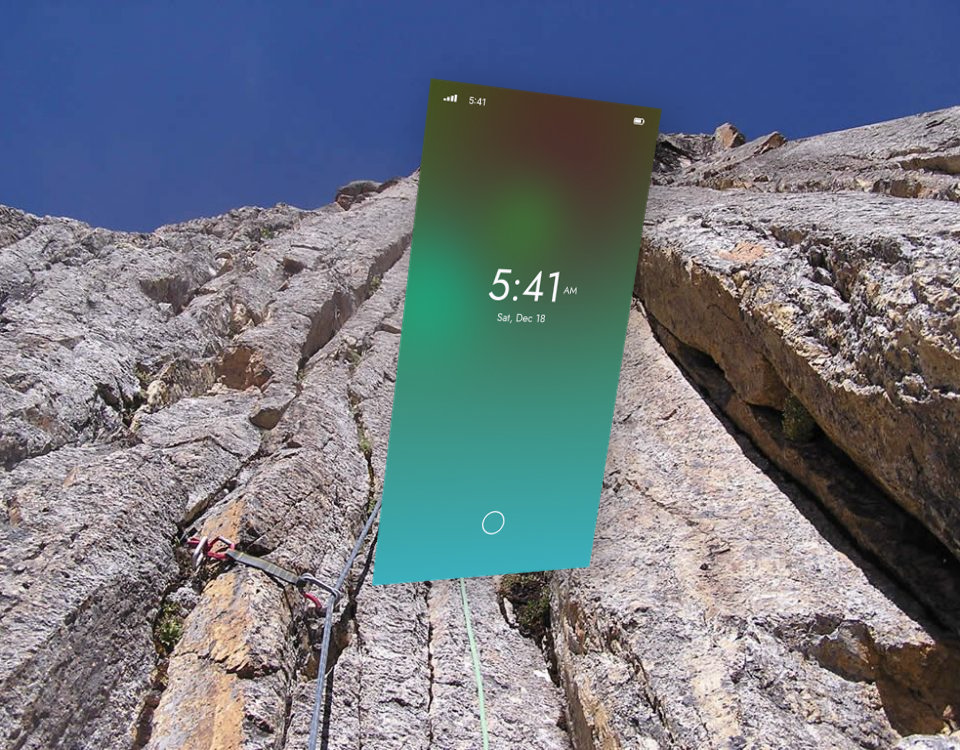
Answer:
5:41
